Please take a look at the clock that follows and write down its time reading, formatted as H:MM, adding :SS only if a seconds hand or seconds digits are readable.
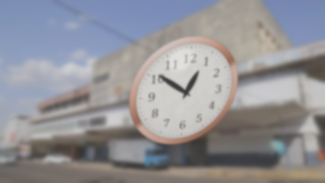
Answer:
12:51
